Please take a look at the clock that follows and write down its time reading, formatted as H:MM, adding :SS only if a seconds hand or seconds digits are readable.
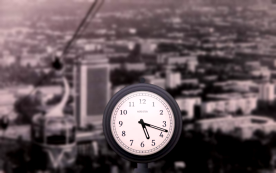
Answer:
5:18
